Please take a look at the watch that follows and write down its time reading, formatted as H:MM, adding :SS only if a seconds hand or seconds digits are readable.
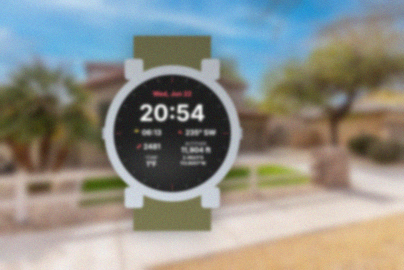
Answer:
20:54
